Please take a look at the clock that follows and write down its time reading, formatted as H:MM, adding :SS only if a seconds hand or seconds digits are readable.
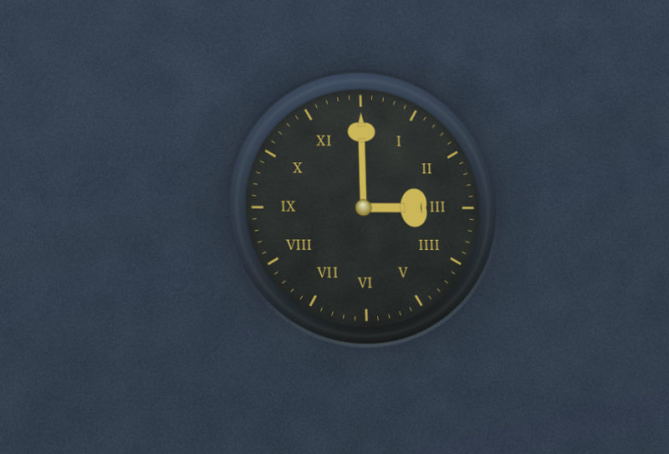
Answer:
3:00
